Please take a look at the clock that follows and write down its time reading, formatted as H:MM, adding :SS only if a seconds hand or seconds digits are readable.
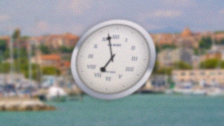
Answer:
6:57
